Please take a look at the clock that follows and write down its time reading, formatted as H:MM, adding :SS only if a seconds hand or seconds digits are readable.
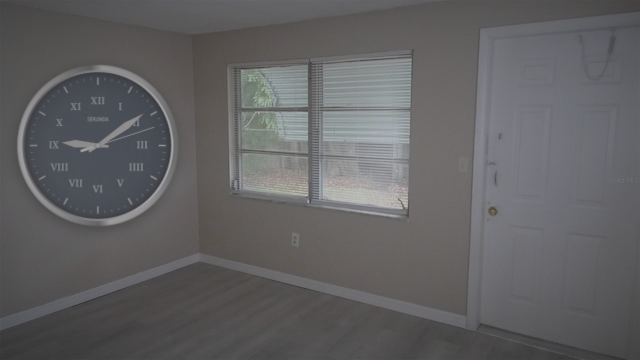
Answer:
9:09:12
